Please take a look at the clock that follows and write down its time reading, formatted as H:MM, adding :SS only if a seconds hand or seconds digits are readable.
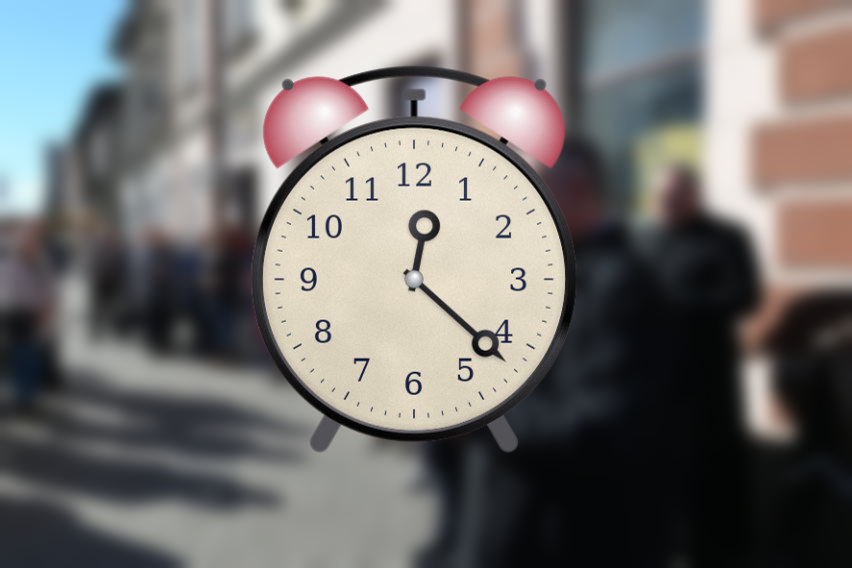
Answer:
12:22
